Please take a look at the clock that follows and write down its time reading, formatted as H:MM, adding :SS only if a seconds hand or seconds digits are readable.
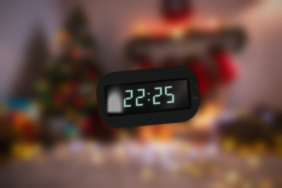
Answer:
22:25
